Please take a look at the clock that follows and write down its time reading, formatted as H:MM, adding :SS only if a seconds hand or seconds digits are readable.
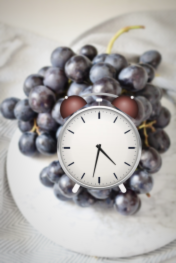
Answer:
4:32
